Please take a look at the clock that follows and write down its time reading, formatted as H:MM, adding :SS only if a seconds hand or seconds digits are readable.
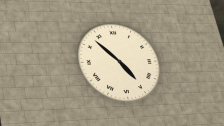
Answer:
4:53
